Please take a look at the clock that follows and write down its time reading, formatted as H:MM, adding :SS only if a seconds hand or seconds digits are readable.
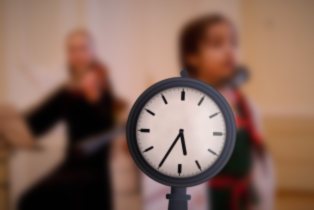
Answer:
5:35
